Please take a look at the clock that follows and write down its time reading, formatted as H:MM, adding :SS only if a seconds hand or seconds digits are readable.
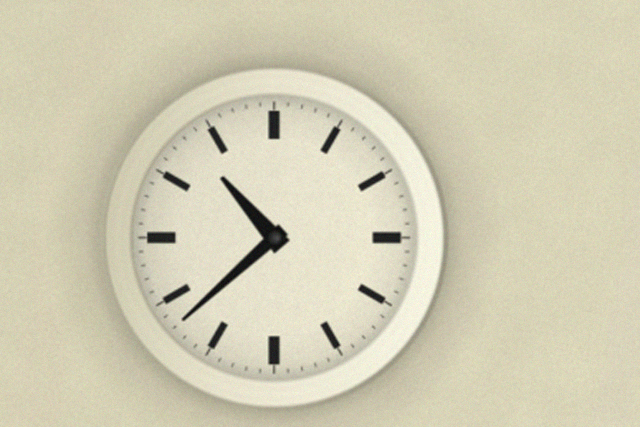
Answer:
10:38
